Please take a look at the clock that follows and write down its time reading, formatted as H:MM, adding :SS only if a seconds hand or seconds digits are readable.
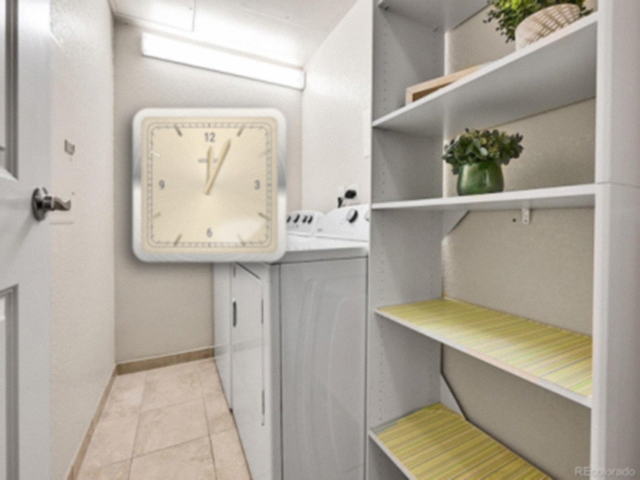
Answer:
12:04
